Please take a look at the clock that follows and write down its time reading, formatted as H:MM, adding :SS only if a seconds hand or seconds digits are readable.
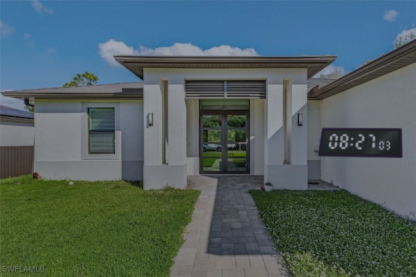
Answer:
8:27:03
